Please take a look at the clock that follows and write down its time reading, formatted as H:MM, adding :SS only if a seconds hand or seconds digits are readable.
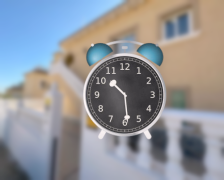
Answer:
10:29
